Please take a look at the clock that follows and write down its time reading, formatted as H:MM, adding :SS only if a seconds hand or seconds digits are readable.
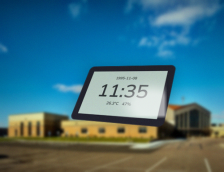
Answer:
11:35
